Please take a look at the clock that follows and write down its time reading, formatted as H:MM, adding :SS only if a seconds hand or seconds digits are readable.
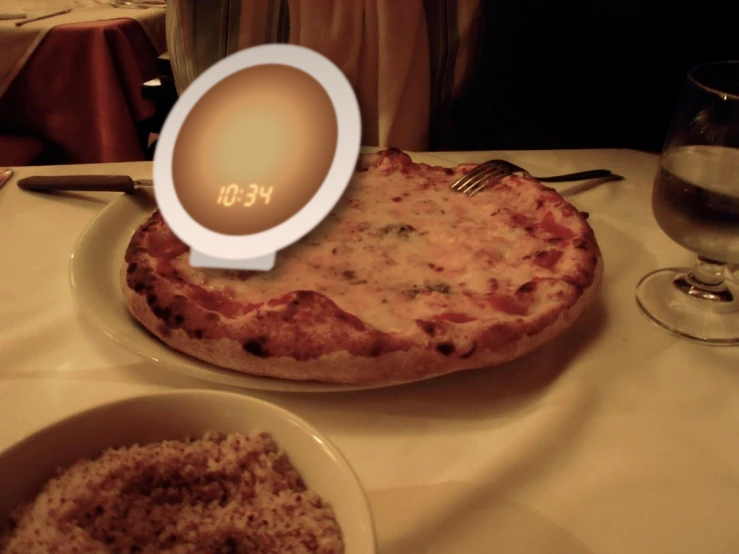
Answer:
10:34
